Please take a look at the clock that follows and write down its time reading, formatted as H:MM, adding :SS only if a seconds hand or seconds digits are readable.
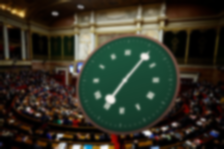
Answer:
7:06
